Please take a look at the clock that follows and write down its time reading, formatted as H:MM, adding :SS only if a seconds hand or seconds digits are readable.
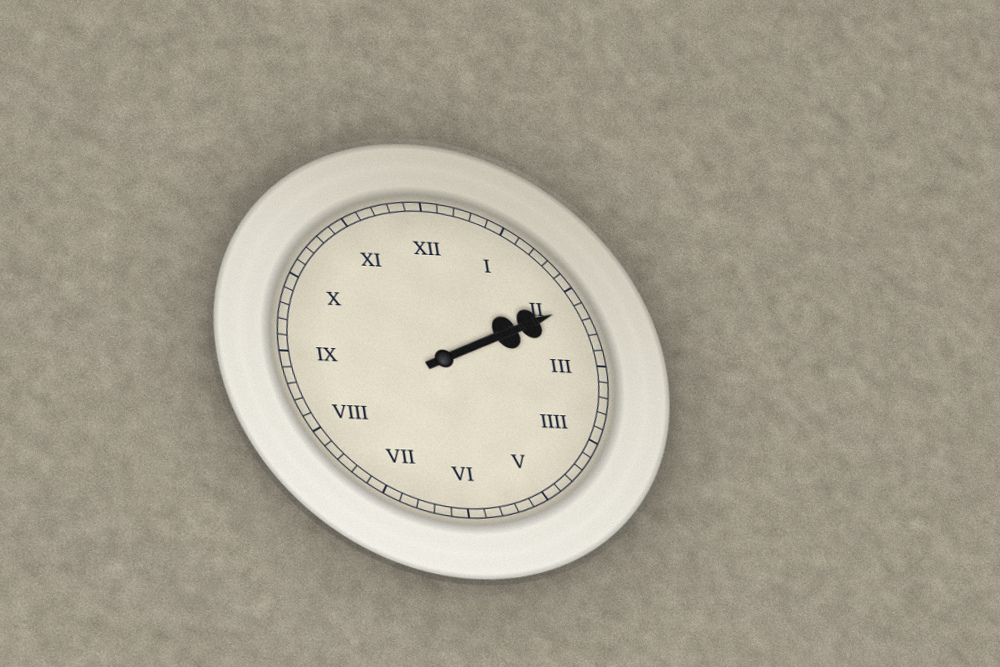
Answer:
2:11
